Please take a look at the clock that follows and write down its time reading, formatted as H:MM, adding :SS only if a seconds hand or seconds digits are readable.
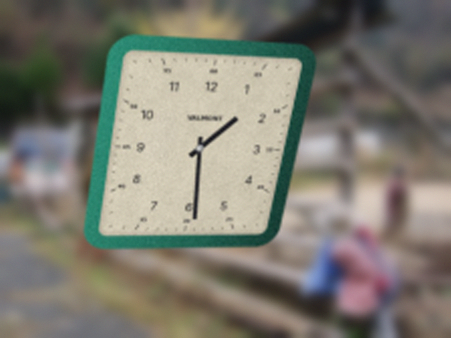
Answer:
1:29
